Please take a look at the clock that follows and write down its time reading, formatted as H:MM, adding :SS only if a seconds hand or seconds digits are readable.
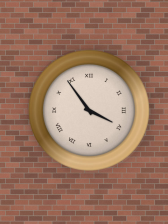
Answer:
3:54
